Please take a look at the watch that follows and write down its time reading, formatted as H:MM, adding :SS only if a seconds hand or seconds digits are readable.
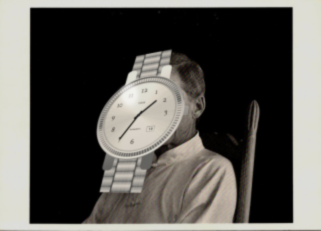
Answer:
1:35
